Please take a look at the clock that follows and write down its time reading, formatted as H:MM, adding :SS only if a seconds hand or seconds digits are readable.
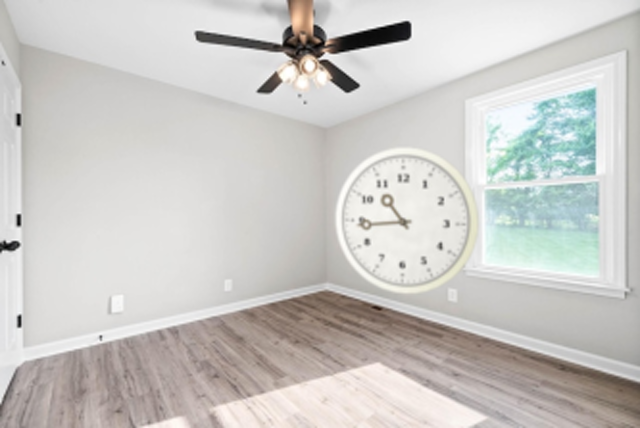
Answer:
10:44
